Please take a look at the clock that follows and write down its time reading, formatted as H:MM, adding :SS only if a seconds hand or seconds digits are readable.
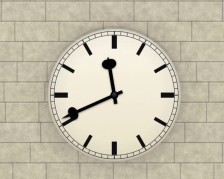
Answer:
11:41
